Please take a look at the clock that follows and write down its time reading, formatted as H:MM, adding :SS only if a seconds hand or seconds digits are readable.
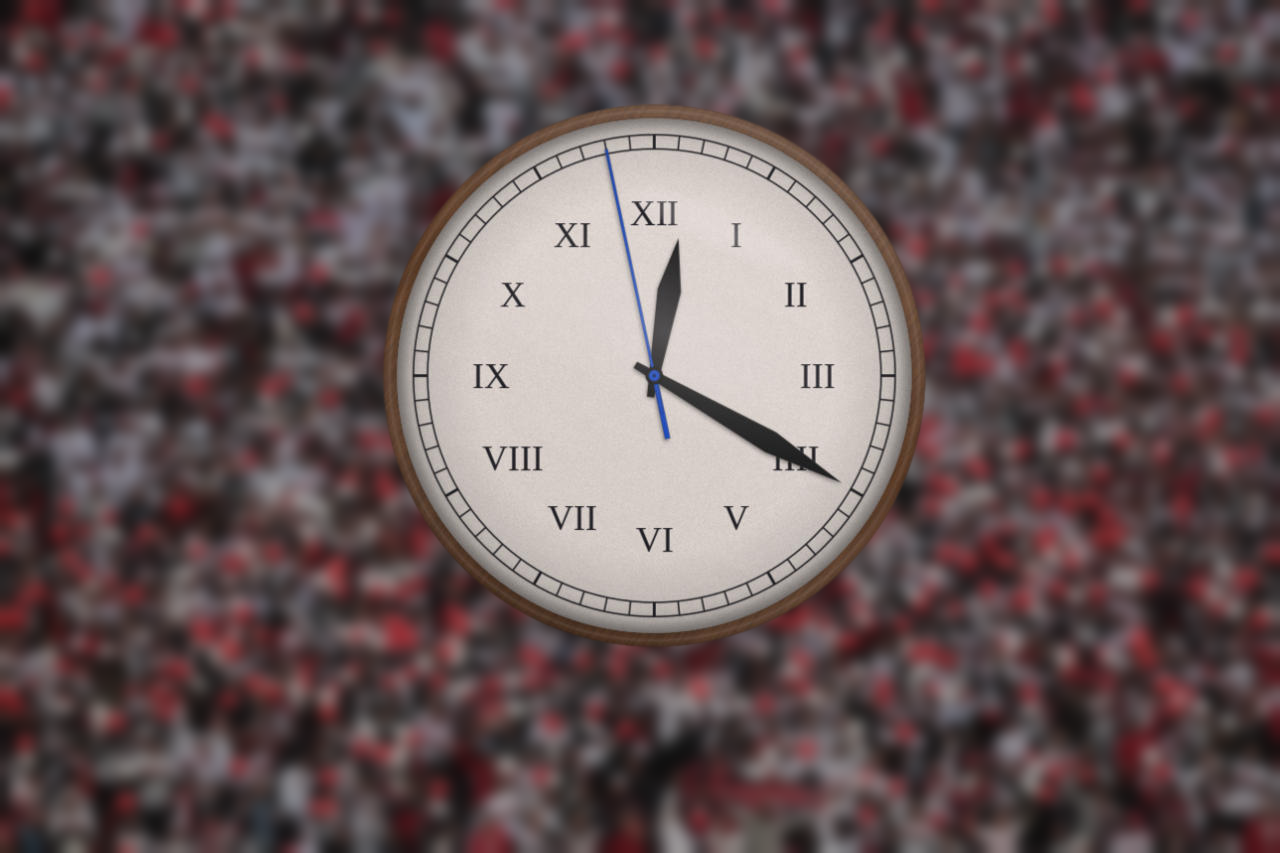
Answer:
12:19:58
